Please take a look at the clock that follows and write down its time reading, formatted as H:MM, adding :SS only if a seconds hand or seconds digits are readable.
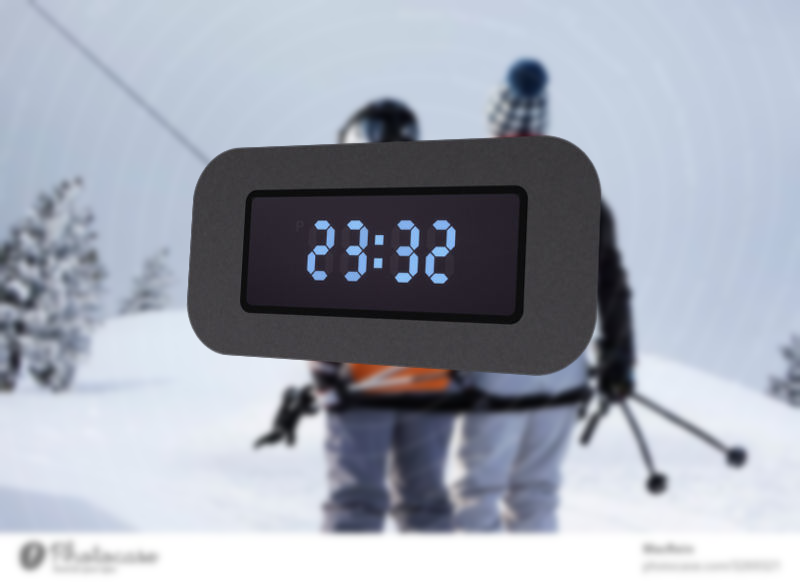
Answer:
23:32
